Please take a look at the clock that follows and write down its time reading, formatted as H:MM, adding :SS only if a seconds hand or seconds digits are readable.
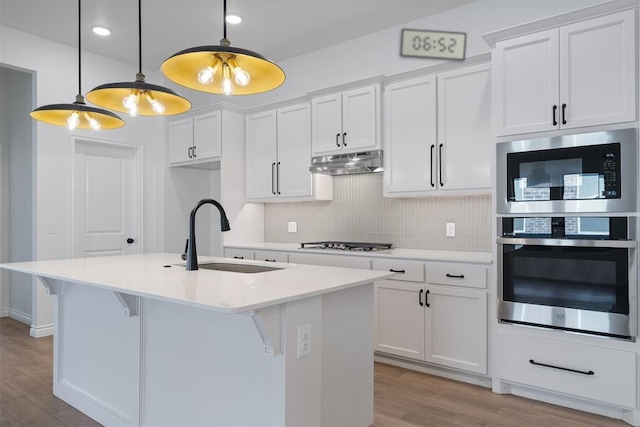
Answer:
6:52
